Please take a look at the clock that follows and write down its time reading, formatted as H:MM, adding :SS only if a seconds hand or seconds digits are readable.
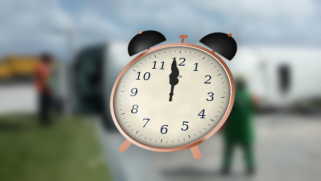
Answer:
11:59
